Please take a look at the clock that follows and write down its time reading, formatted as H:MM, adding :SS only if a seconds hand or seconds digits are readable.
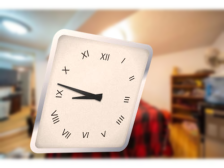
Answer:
8:47
